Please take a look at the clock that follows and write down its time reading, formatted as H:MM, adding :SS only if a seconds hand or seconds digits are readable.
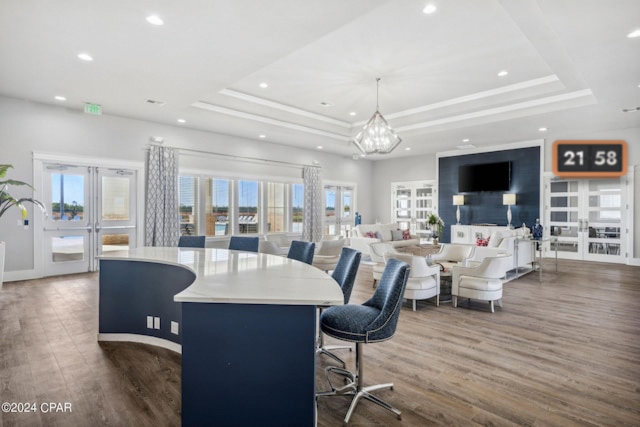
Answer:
21:58
